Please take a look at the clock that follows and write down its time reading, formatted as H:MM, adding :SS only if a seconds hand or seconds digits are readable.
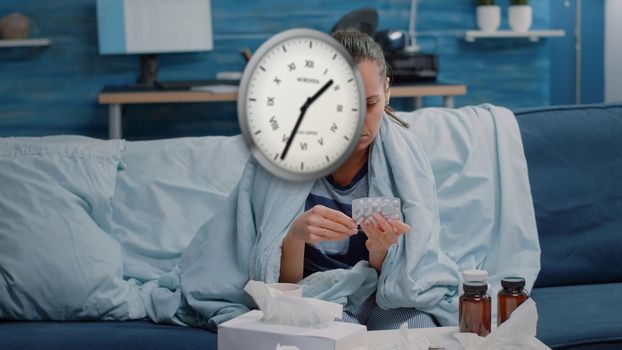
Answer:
1:34
